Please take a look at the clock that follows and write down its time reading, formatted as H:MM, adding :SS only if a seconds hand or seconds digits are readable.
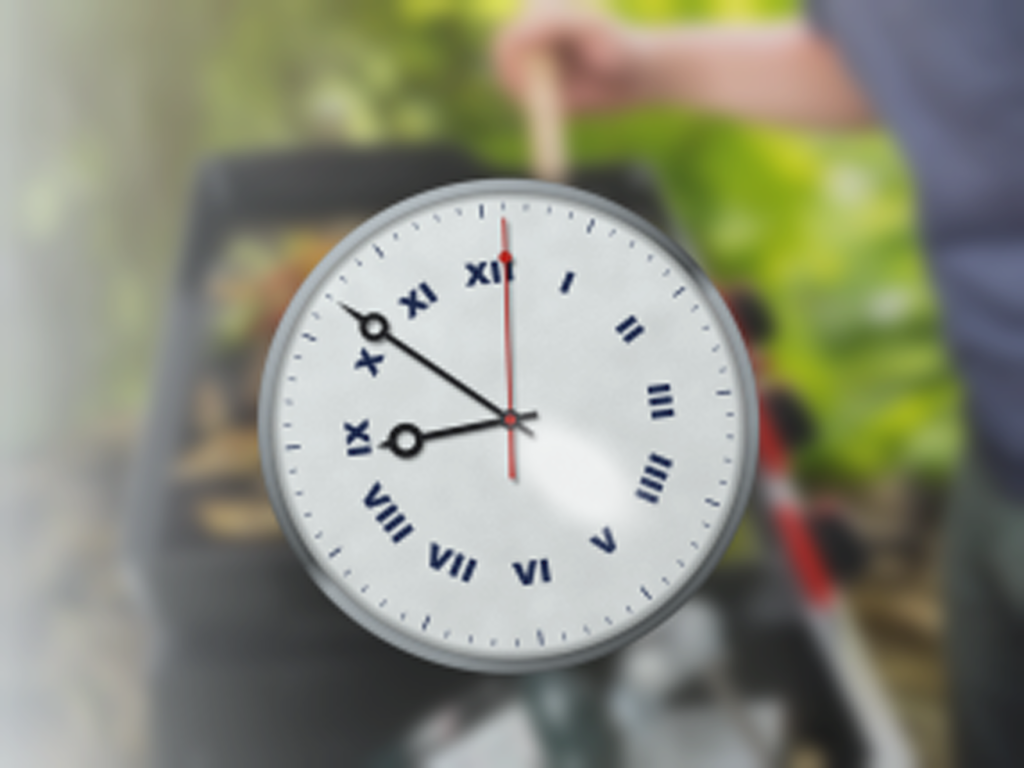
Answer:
8:52:01
